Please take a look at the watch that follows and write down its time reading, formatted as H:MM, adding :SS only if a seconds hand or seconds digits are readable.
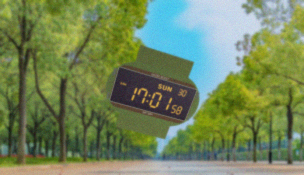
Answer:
17:01
